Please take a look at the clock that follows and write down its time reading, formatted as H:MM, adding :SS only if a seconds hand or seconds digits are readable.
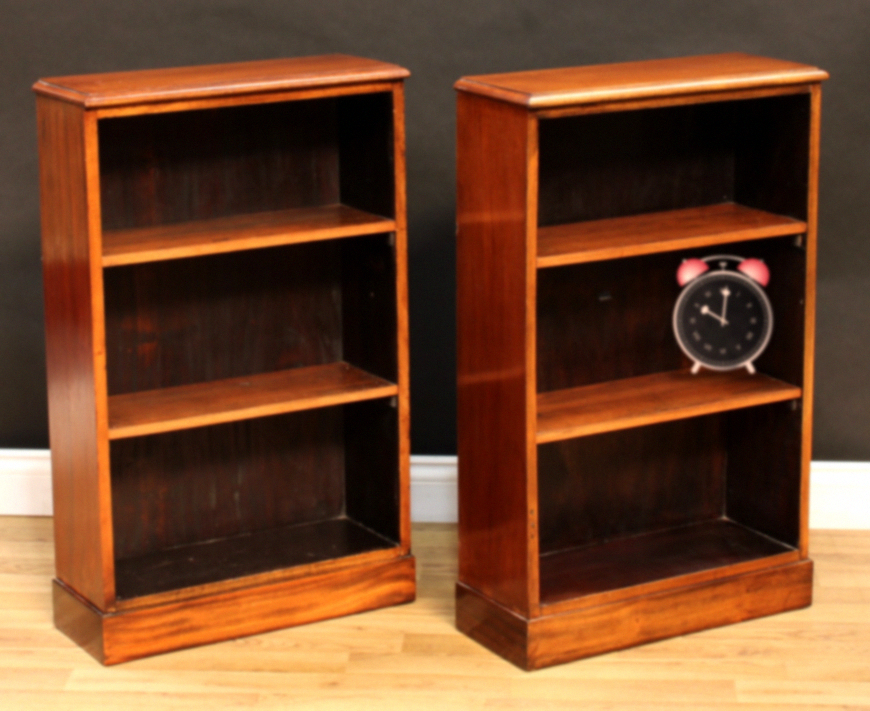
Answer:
10:01
